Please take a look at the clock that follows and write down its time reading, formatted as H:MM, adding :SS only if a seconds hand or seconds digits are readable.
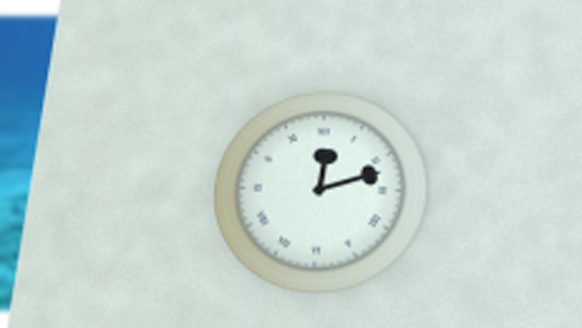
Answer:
12:12
